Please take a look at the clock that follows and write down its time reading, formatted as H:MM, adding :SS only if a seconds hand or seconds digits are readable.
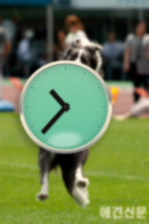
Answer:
10:37
